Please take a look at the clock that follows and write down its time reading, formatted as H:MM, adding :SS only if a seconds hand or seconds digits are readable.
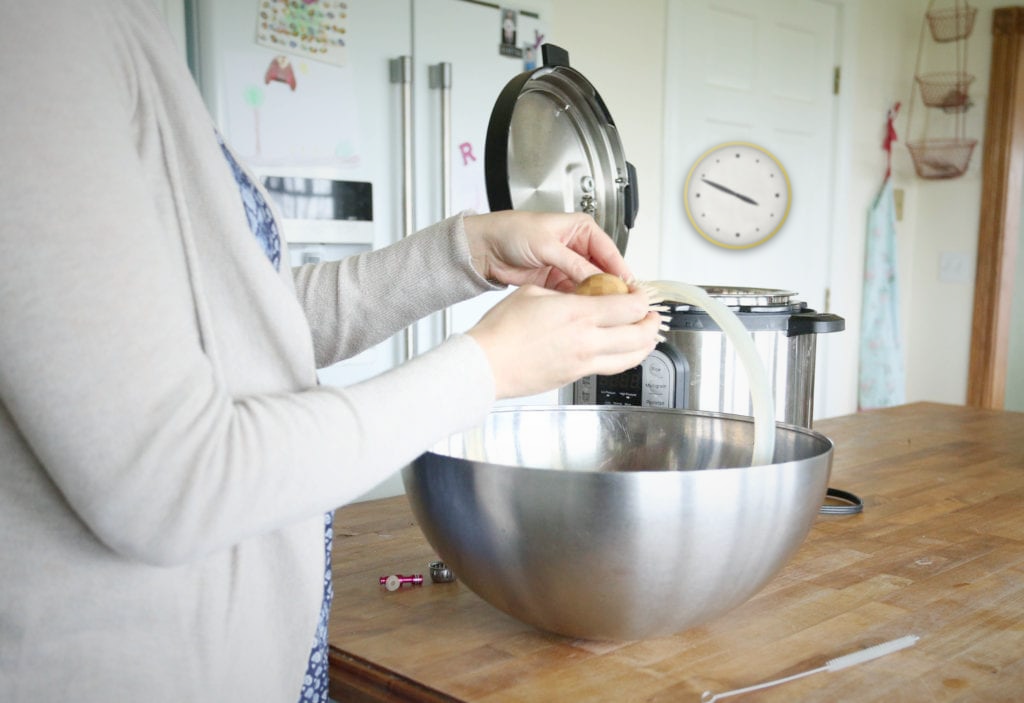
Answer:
3:49
